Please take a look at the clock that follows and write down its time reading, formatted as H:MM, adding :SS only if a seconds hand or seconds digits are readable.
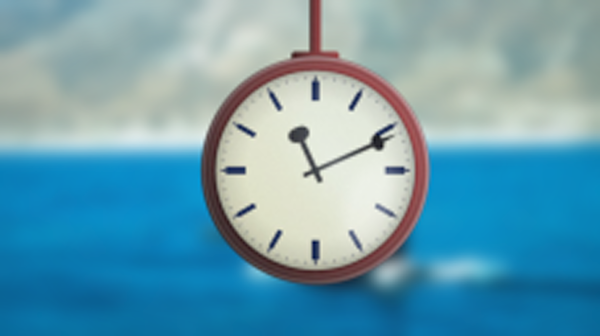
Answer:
11:11
